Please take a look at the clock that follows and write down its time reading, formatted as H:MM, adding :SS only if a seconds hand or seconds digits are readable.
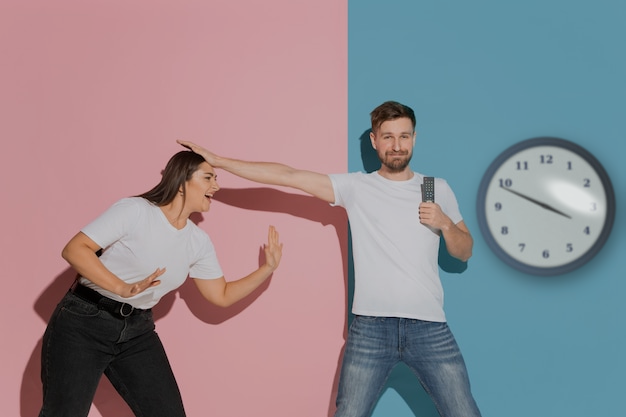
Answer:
3:49
